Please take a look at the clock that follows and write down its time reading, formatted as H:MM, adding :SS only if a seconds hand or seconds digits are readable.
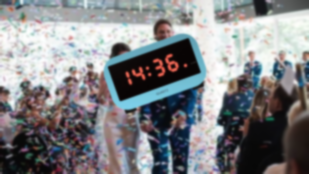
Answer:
14:36
